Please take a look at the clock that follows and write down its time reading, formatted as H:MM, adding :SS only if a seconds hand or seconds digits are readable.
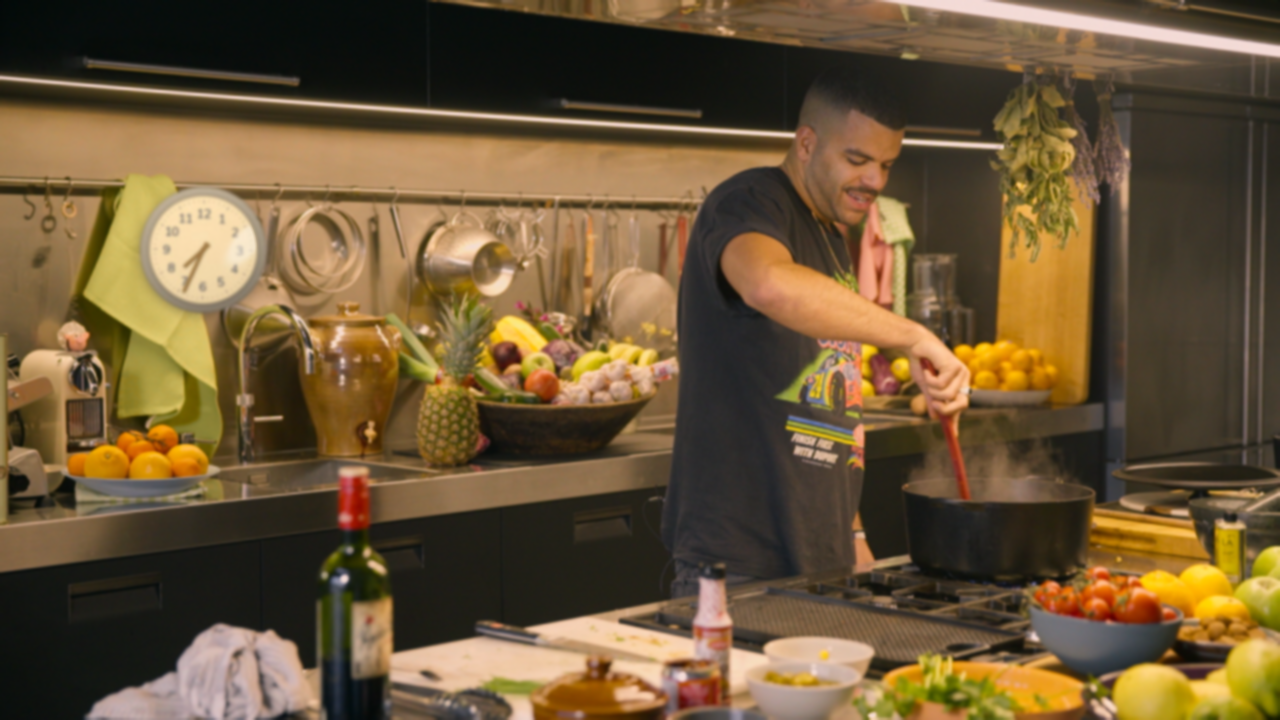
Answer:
7:34
